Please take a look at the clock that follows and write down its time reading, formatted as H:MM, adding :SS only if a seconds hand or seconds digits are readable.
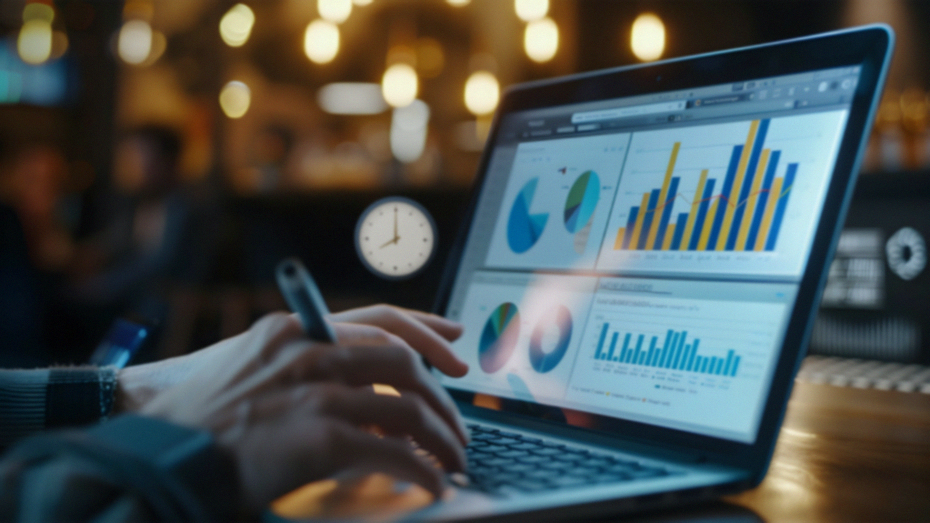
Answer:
8:00
